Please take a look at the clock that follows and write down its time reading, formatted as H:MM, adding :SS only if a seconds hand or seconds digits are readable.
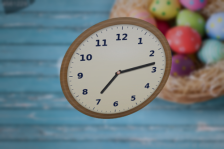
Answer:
7:13
